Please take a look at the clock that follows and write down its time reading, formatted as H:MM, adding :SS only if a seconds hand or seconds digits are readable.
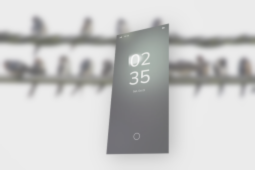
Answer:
2:35
